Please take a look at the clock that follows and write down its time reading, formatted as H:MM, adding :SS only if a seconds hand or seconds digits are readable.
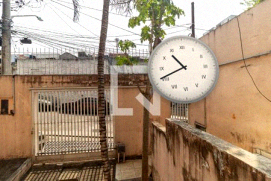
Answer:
10:41
